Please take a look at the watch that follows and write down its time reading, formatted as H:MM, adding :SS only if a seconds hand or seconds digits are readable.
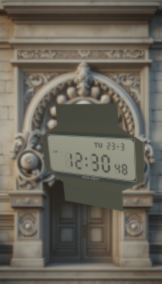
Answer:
12:30:48
